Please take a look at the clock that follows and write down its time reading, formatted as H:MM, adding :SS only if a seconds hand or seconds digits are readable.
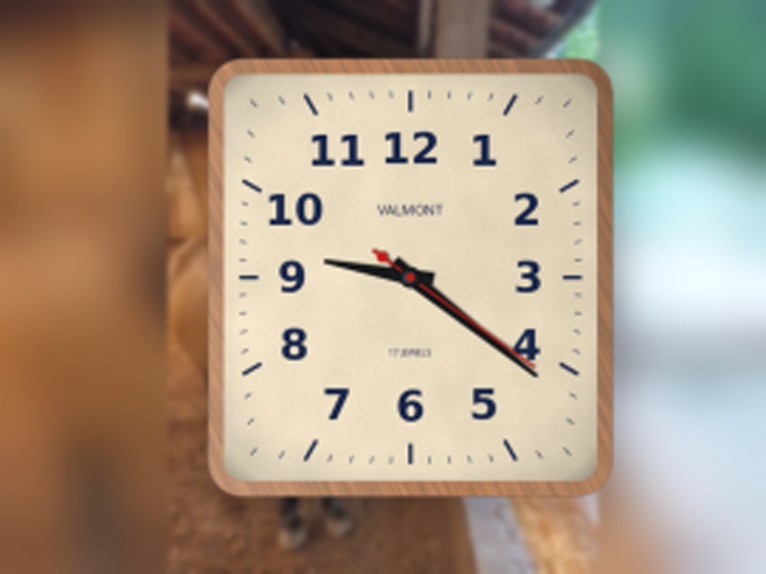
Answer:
9:21:21
